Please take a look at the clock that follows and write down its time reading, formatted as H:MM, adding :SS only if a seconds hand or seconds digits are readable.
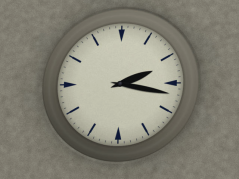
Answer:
2:17
